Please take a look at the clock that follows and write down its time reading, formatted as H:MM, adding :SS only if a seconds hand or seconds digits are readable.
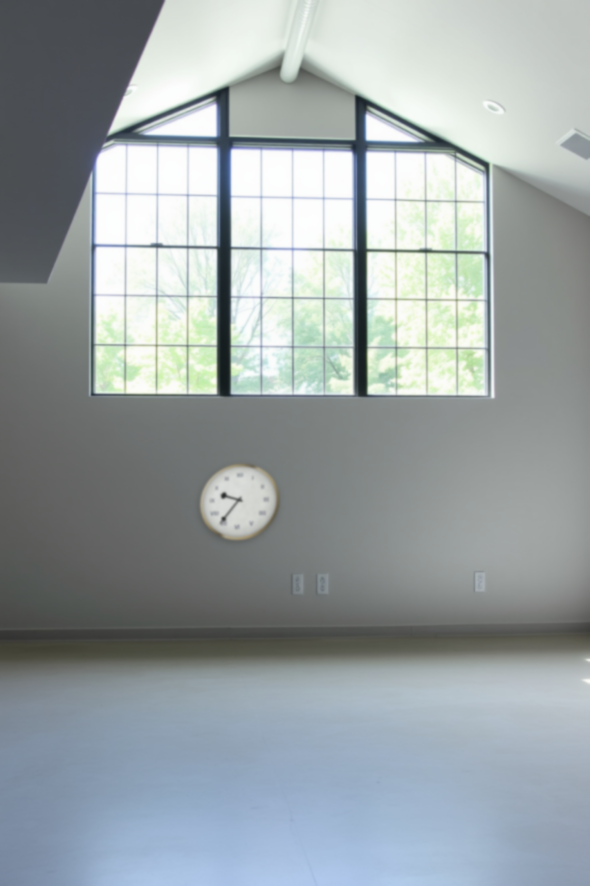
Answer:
9:36
